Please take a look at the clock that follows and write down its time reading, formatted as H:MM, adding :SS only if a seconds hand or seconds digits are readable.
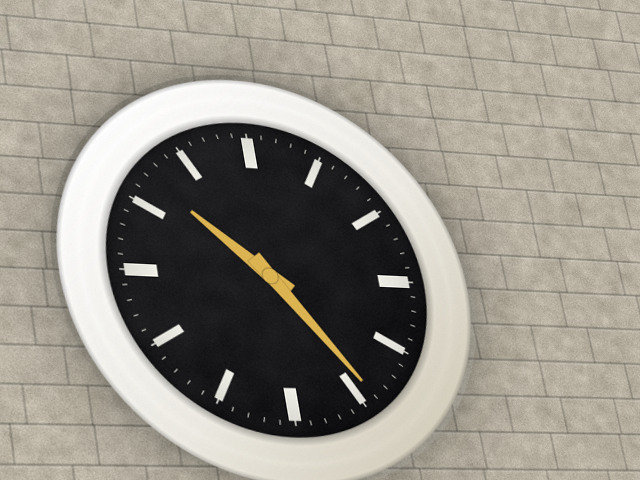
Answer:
10:24
